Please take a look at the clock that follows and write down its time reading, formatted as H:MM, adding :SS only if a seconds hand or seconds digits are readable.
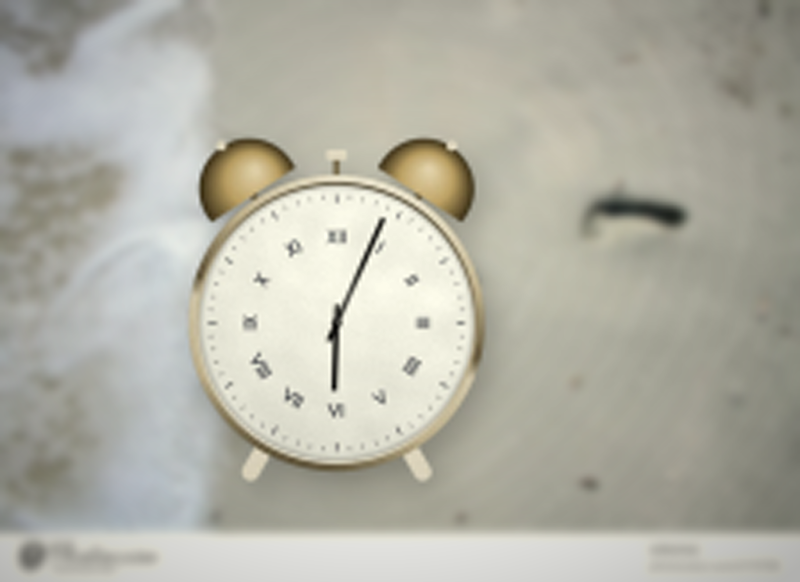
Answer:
6:04
